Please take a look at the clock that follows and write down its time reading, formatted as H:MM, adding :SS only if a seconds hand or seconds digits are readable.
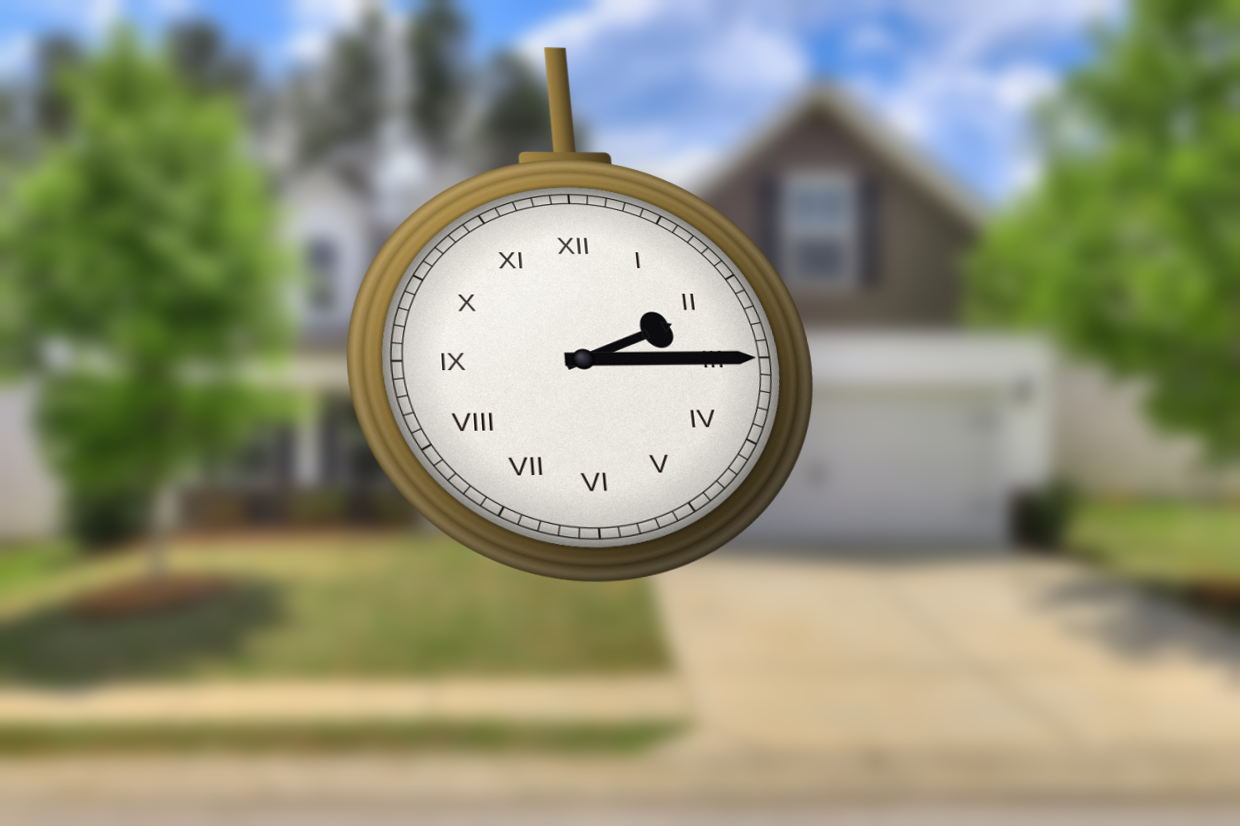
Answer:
2:15
